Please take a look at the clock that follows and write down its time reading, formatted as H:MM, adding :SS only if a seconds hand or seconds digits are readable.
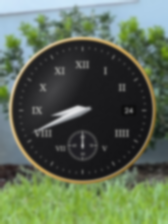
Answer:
8:41
